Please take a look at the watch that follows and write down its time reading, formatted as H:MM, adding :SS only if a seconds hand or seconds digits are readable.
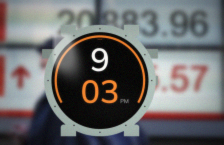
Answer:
9:03
